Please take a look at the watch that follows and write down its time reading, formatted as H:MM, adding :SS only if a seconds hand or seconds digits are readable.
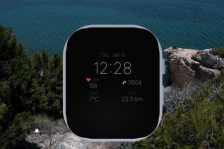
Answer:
12:28
